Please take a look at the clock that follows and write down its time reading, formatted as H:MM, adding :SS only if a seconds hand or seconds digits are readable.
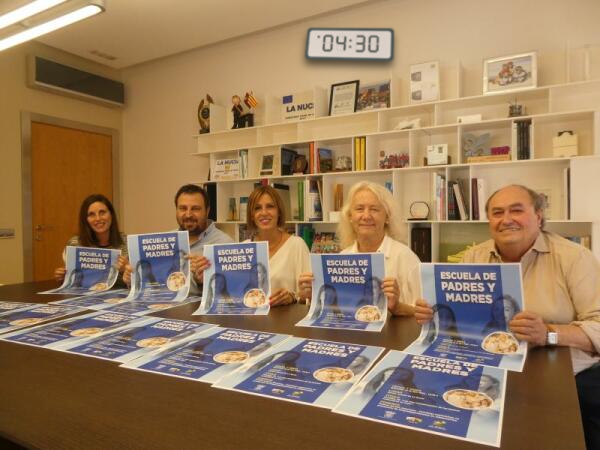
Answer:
4:30
